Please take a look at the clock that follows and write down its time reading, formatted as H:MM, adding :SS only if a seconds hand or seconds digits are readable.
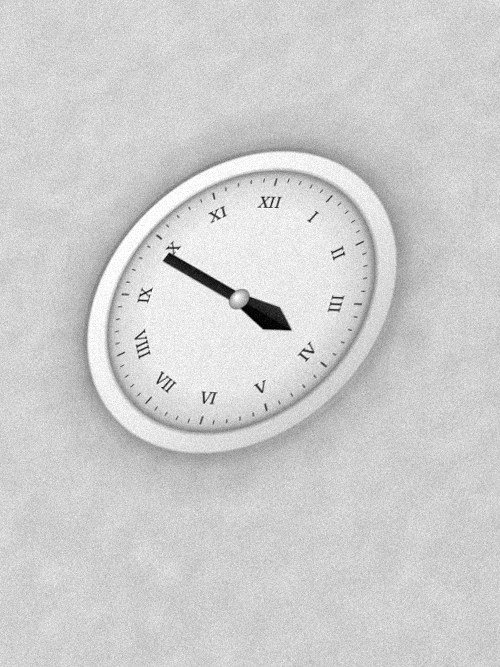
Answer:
3:49
